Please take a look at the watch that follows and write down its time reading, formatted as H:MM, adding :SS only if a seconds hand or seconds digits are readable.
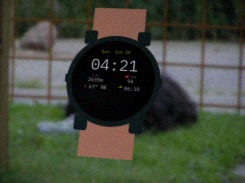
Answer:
4:21
